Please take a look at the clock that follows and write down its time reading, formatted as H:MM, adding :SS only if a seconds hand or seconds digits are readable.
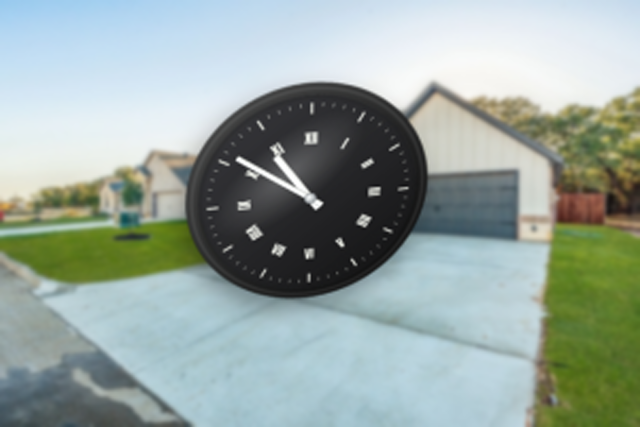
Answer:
10:51
